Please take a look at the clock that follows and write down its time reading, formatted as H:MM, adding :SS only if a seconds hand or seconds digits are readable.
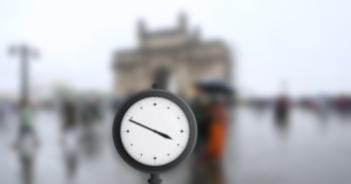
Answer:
3:49
